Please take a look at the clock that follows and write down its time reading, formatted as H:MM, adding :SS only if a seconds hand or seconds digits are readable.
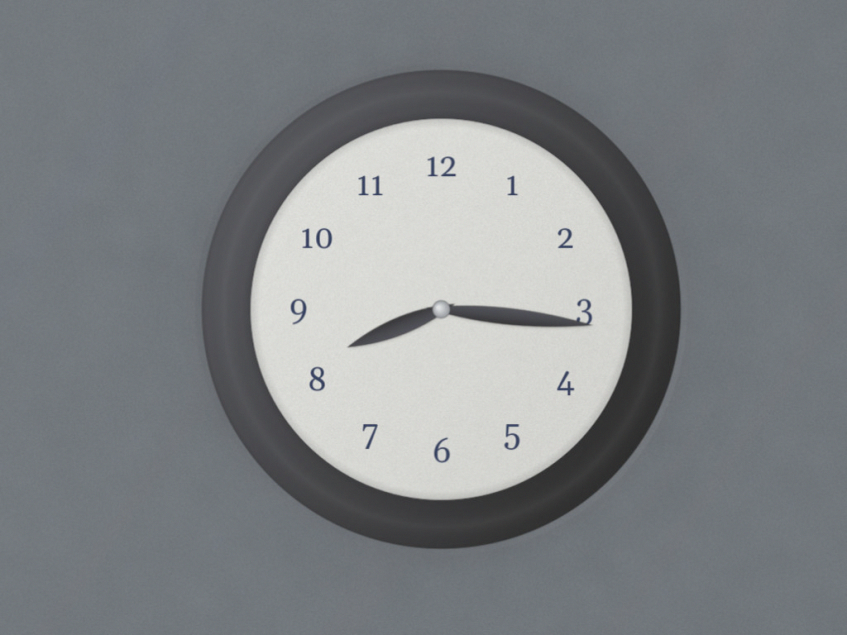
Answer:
8:16
